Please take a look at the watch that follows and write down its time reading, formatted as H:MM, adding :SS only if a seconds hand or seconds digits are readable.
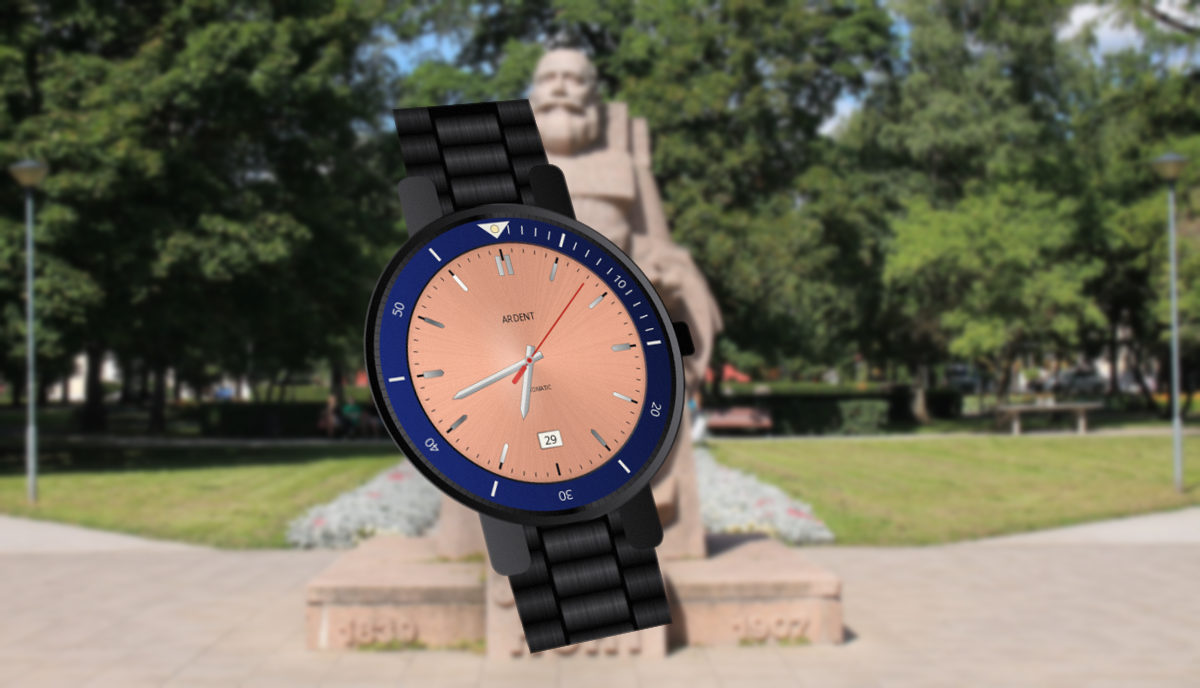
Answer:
6:42:08
